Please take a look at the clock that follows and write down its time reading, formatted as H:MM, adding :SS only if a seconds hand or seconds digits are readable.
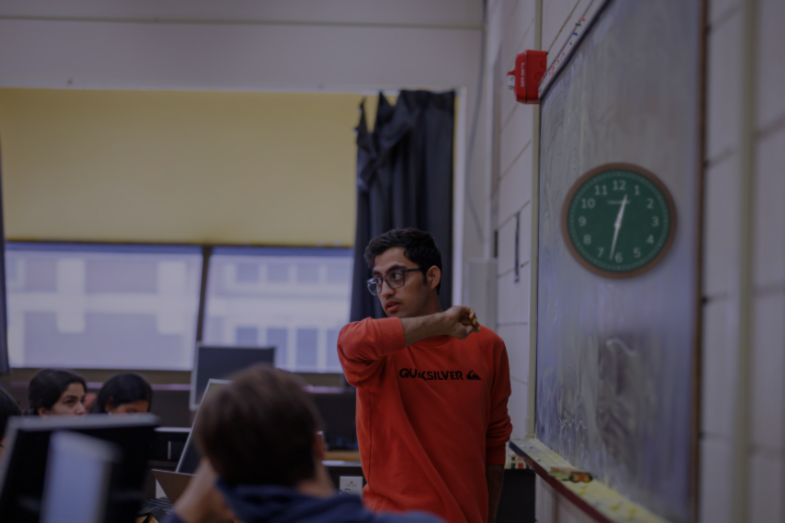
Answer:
12:32
